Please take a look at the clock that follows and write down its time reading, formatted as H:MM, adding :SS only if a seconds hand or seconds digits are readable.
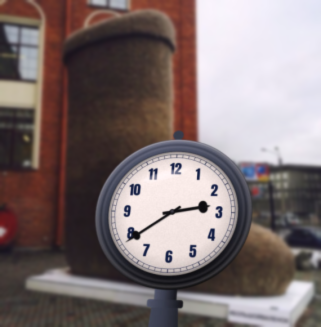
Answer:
2:39
